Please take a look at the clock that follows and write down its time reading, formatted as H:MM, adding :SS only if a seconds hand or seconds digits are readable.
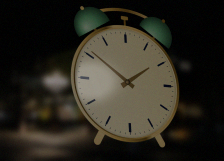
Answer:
1:51
